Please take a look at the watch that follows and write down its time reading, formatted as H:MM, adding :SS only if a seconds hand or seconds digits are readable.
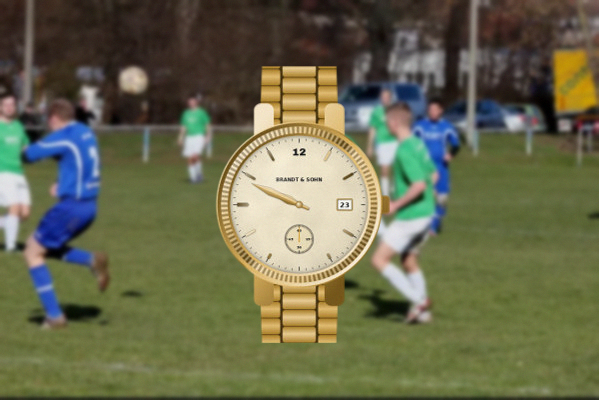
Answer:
9:49
